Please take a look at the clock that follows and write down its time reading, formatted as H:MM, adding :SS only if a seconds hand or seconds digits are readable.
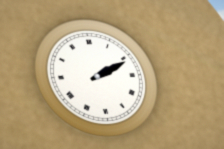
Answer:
2:11
